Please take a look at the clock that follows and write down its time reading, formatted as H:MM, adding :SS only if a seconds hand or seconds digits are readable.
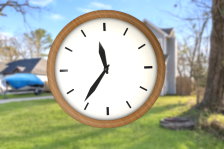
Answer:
11:36
